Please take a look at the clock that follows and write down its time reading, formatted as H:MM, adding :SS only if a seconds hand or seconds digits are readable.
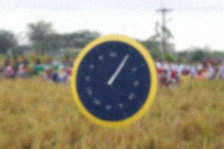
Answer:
1:05
